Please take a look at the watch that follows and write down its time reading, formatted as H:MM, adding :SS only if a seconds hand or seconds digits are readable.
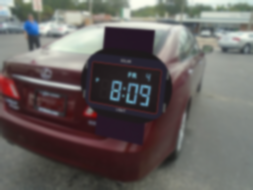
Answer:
8:09
